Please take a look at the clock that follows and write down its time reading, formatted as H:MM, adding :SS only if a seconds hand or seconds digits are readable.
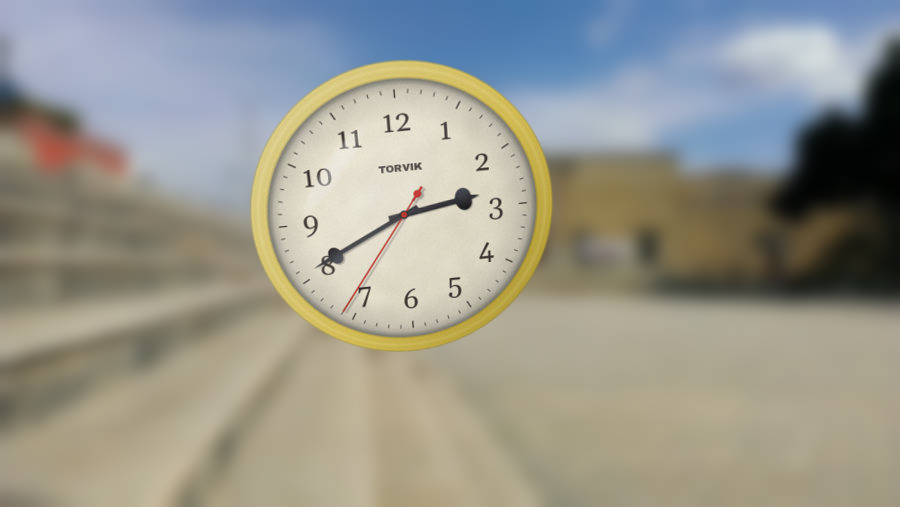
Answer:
2:40:36
